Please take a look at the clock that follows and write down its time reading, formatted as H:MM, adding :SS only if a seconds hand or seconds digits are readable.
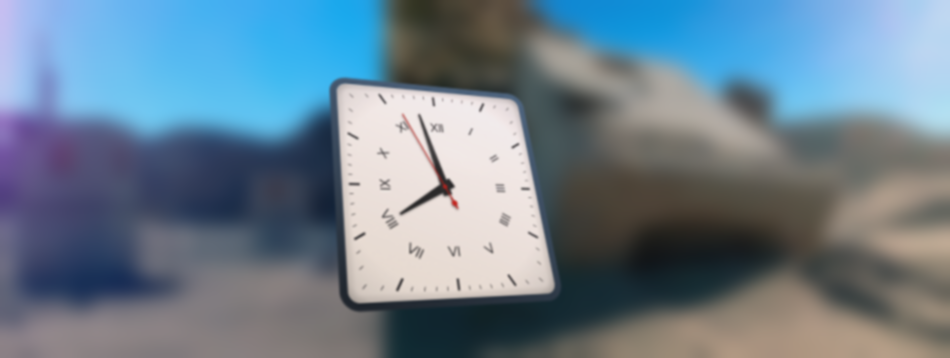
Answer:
7:57:56
